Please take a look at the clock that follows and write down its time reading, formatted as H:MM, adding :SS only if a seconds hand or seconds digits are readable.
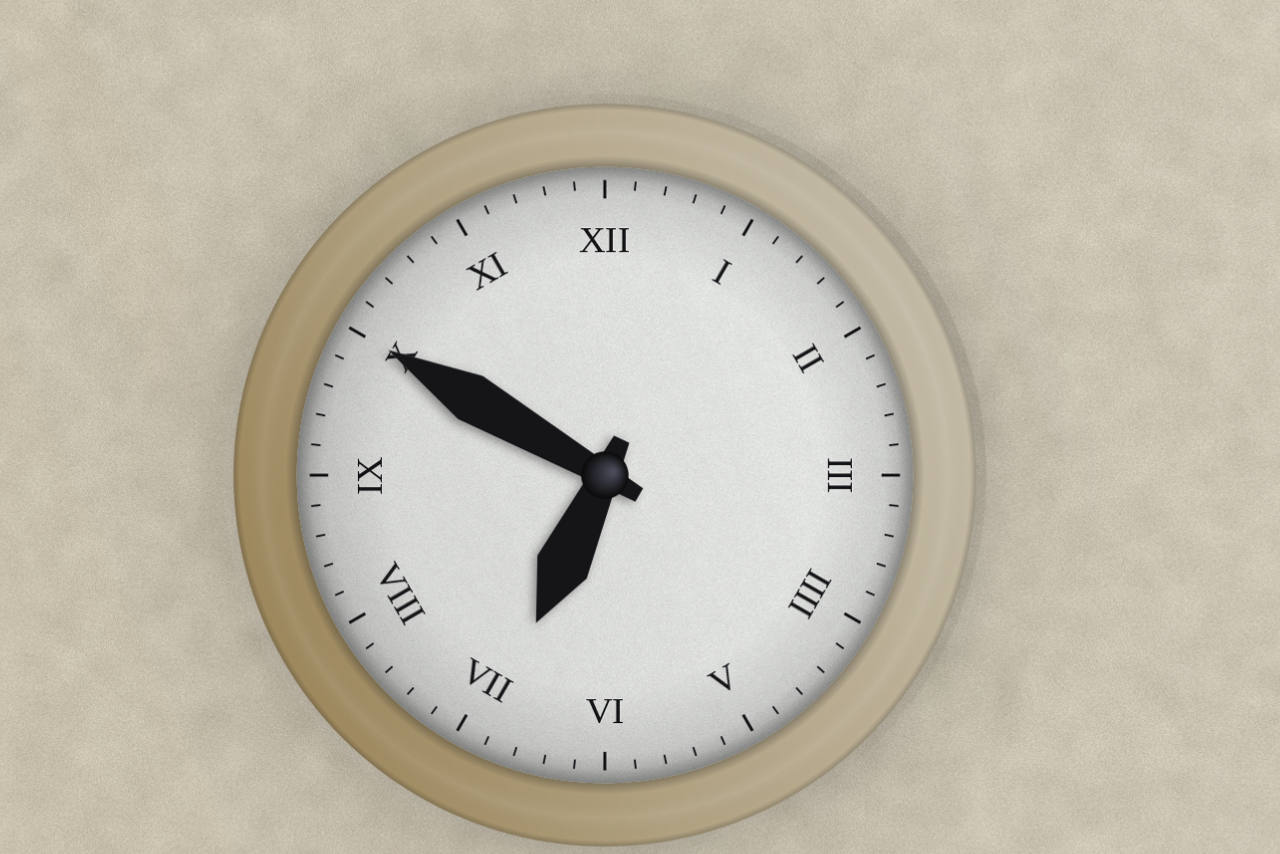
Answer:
6:50
